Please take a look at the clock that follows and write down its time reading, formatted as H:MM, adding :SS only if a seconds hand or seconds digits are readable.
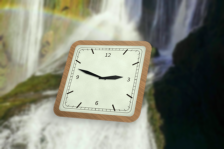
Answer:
2:48
